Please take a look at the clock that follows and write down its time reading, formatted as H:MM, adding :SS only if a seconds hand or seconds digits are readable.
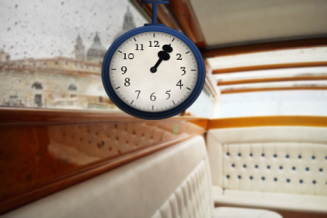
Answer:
1:05
